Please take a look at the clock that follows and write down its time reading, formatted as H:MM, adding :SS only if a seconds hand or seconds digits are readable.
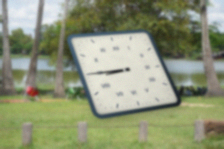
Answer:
8:45
